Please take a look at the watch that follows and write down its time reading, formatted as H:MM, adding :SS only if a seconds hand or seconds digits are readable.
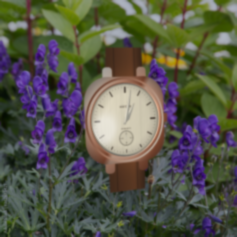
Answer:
1:02
